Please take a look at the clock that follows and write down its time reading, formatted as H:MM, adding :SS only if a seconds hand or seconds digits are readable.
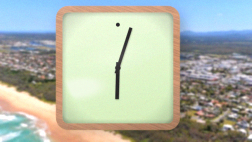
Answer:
6:03
